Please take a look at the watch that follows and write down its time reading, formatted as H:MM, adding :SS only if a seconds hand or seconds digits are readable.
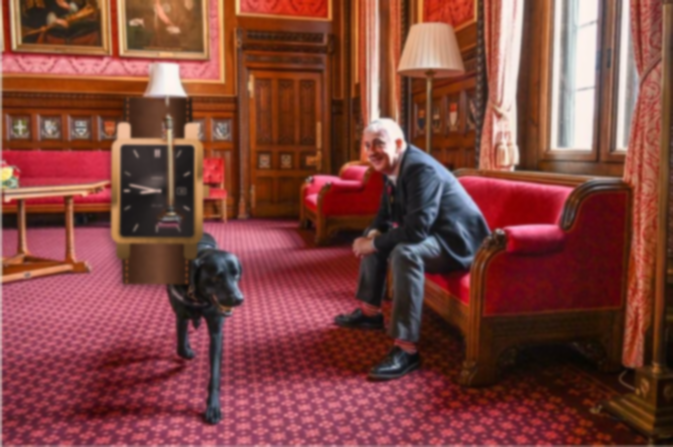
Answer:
8:47
